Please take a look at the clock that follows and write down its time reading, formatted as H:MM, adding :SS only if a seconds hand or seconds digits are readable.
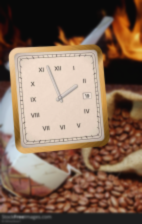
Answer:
1:57
